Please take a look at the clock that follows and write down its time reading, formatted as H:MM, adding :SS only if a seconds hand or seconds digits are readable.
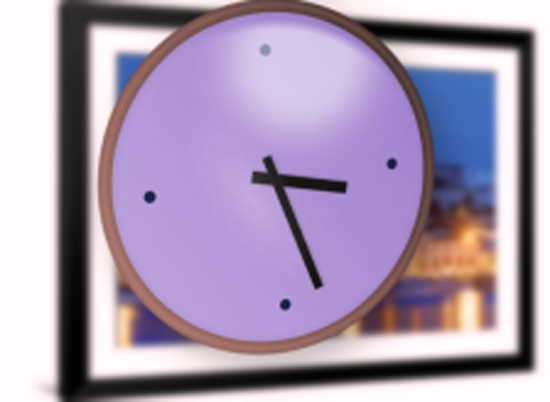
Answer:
3:27
